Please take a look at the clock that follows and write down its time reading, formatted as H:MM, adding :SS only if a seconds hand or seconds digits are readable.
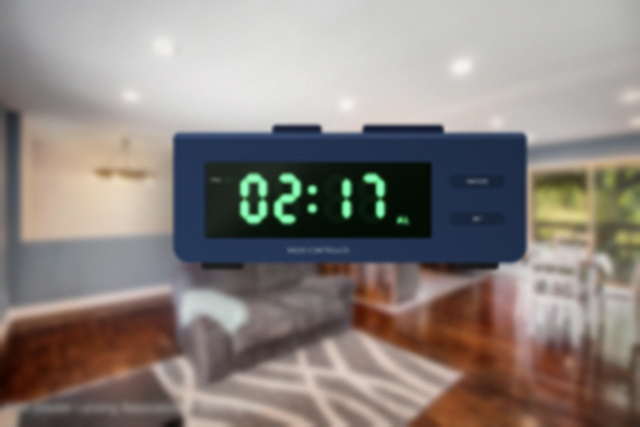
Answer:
2:17
